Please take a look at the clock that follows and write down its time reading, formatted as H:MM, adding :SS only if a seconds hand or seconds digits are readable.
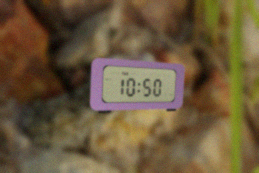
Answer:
10:50
